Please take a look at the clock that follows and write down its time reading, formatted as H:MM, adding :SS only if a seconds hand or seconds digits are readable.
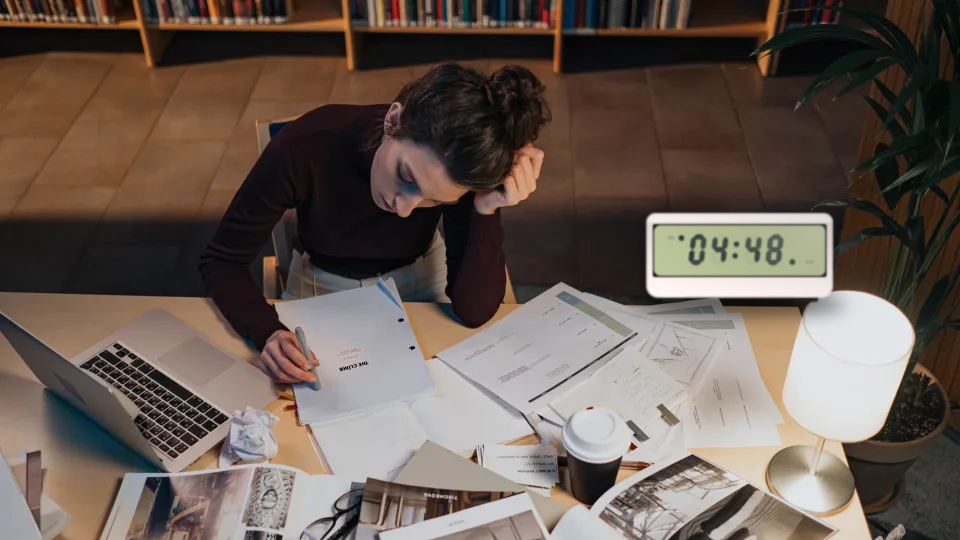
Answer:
4:48
